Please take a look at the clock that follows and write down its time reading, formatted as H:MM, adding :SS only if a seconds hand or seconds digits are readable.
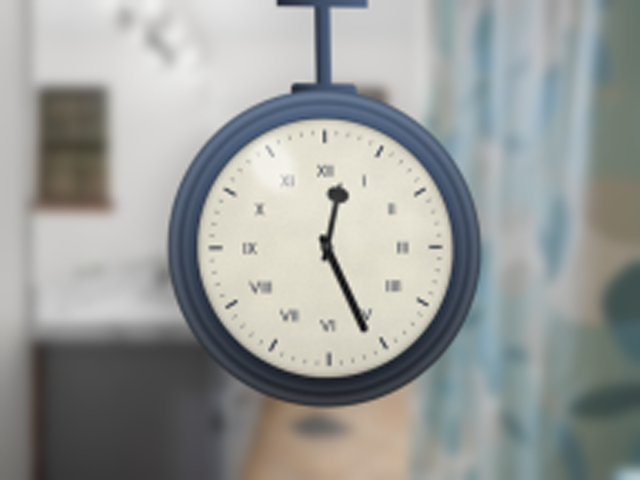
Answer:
12:26
